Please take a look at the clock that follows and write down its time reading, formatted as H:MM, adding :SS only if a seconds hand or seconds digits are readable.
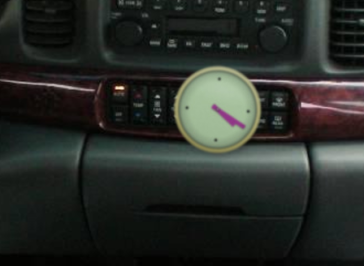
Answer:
4:20
